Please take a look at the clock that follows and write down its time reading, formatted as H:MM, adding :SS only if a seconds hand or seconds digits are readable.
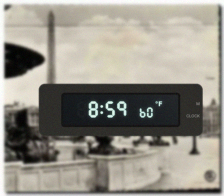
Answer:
8:59
